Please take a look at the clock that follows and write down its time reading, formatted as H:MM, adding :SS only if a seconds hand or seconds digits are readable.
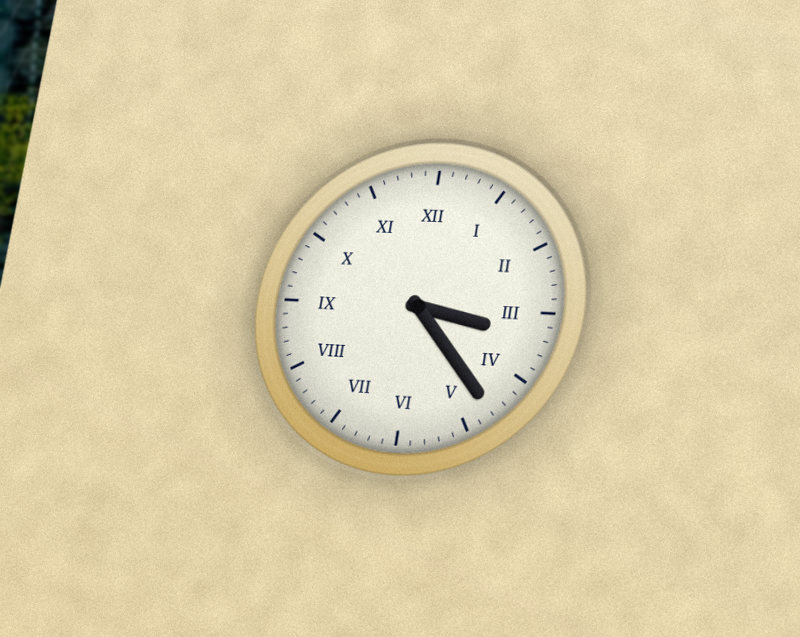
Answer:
3:23
